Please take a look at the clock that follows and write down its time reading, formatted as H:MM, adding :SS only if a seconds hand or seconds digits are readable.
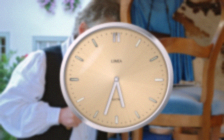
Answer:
5:33
